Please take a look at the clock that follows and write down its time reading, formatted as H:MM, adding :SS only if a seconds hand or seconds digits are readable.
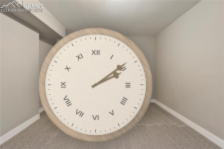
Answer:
2:09
